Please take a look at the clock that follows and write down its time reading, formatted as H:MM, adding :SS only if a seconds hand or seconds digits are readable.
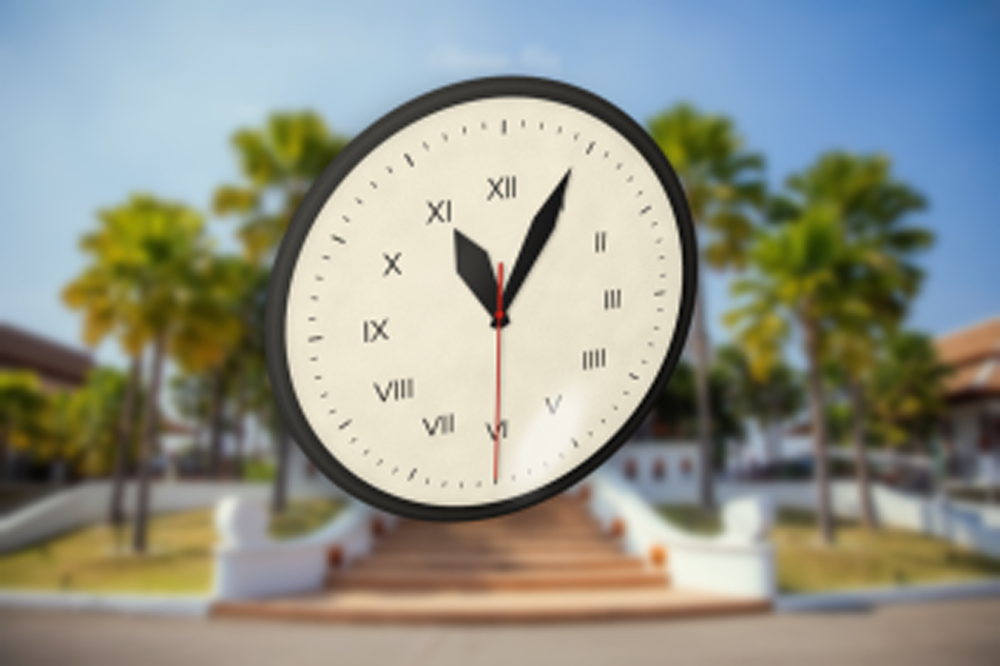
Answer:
11:04:30
